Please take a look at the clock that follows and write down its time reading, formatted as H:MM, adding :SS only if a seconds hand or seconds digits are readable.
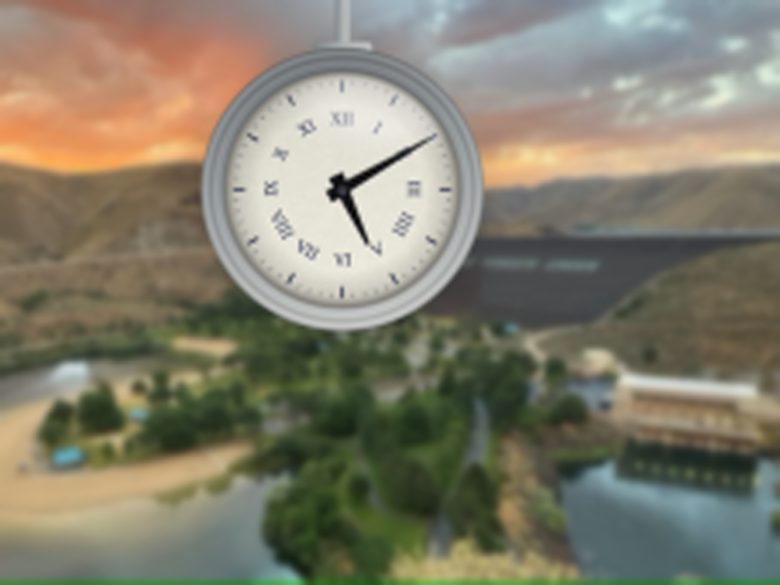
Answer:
5:10
